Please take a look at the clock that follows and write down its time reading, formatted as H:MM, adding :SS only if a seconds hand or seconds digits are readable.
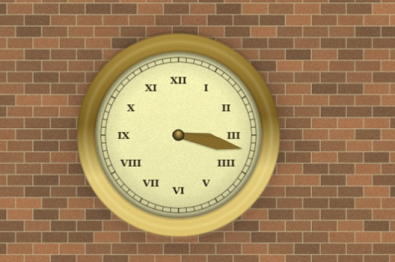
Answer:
3:17
